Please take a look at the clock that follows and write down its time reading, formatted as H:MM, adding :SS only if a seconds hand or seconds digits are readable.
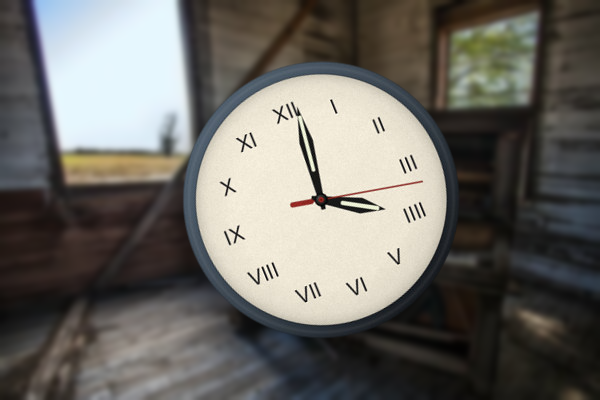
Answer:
4:01:17
